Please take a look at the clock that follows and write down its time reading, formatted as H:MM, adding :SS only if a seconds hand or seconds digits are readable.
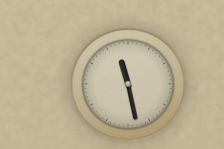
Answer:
11:28
